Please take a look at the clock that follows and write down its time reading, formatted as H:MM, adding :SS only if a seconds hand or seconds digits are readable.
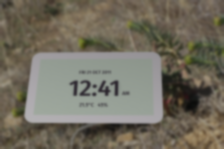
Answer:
12:41
